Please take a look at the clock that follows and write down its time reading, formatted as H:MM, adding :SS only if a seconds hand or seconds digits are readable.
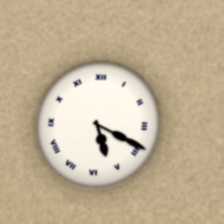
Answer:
5:19
